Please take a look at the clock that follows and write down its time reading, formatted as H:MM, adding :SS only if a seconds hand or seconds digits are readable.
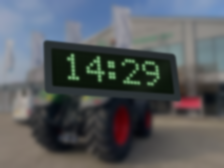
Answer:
14:29
